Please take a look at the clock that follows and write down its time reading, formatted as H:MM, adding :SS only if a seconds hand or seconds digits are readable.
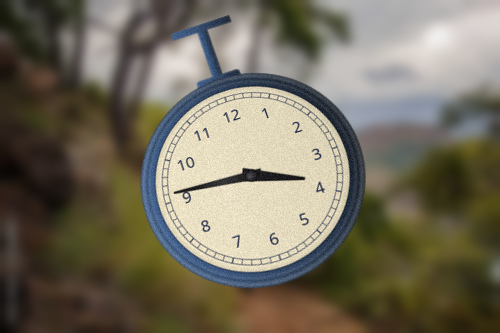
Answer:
3:46
